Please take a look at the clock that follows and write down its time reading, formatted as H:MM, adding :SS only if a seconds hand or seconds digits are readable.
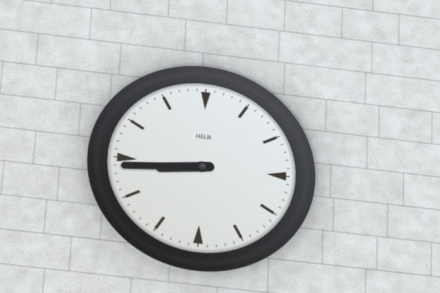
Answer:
8:44
